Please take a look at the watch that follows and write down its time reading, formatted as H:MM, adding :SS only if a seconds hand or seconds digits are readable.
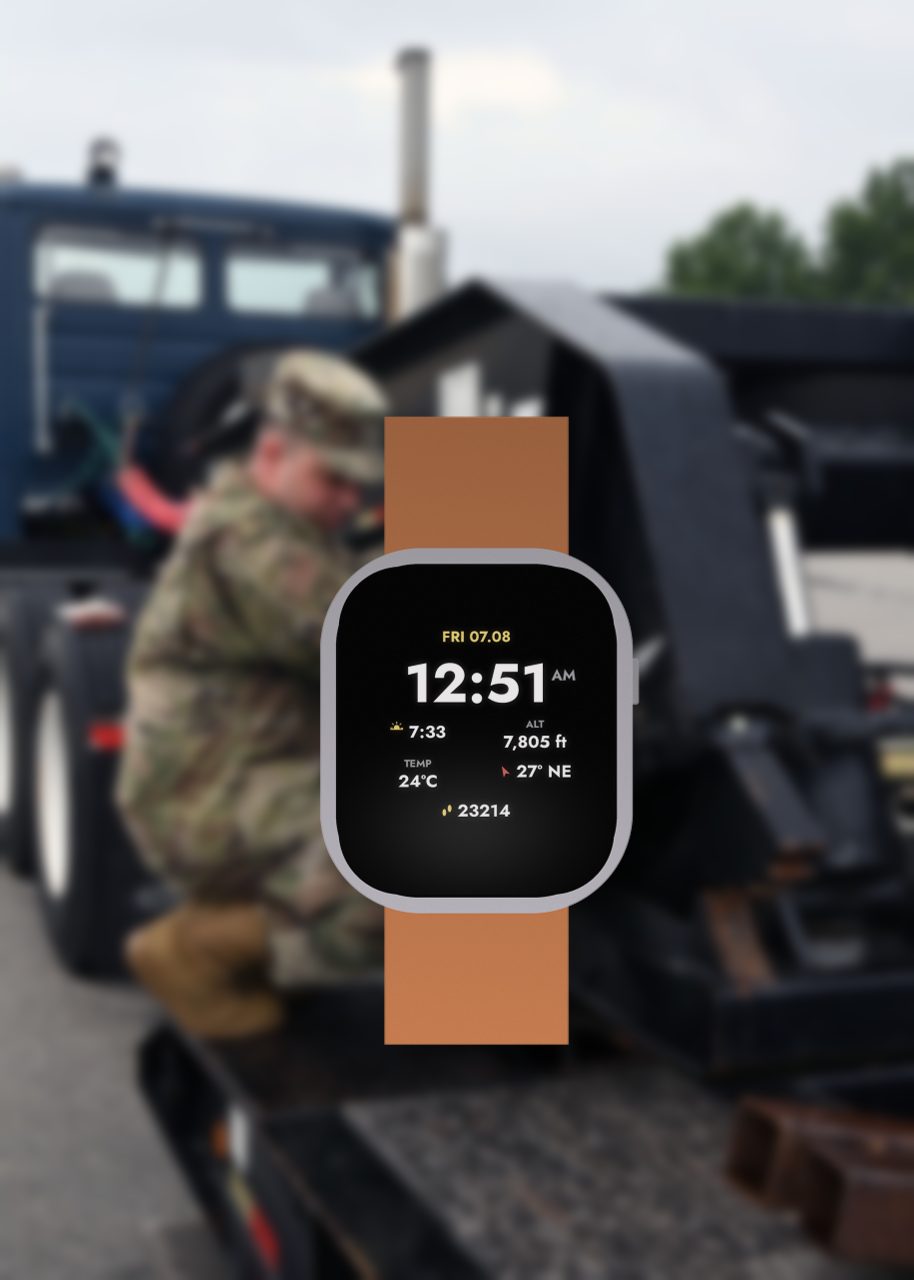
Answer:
12:51
